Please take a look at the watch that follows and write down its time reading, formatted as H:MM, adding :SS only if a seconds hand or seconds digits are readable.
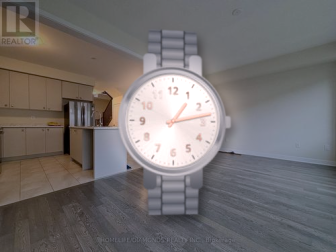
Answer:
1:13
